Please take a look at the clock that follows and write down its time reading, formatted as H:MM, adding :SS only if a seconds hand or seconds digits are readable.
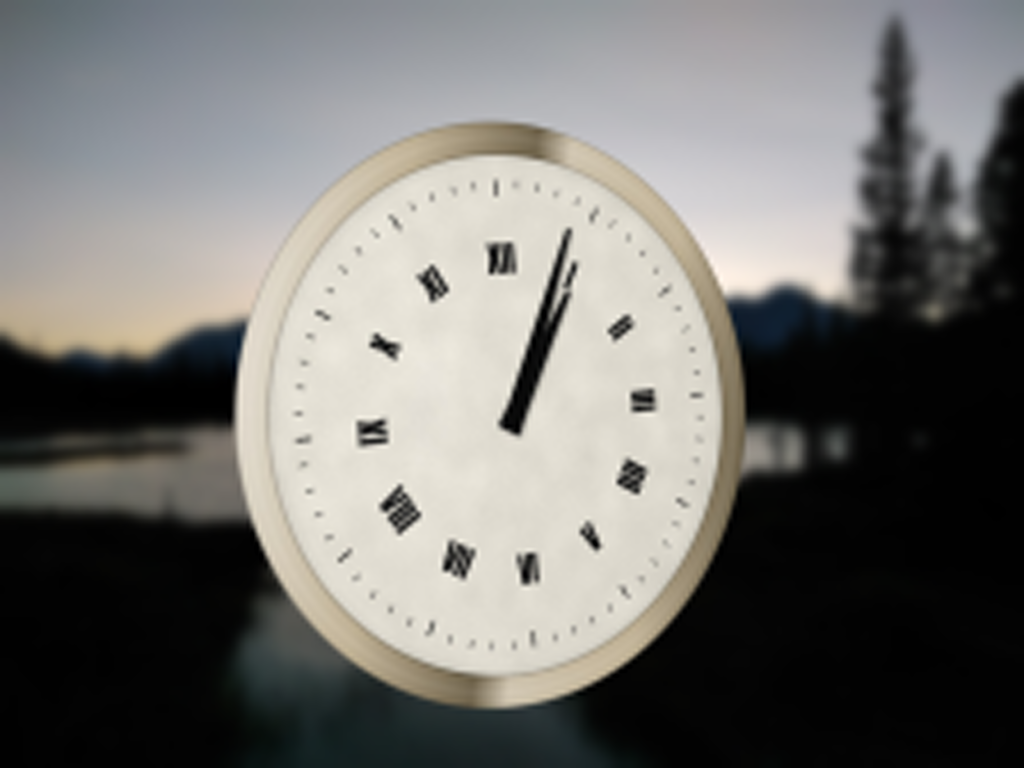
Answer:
1:04
